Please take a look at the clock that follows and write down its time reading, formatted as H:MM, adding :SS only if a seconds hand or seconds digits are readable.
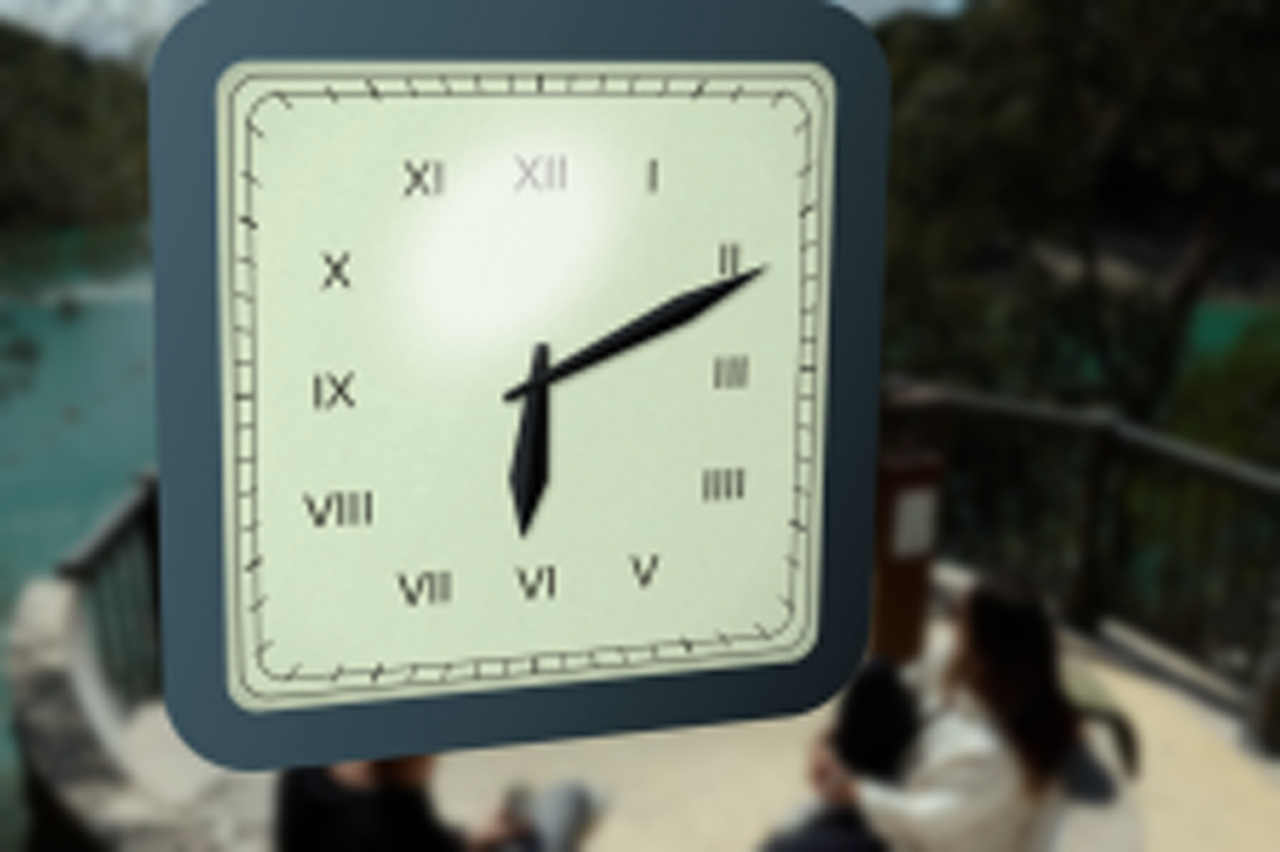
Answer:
6:11
